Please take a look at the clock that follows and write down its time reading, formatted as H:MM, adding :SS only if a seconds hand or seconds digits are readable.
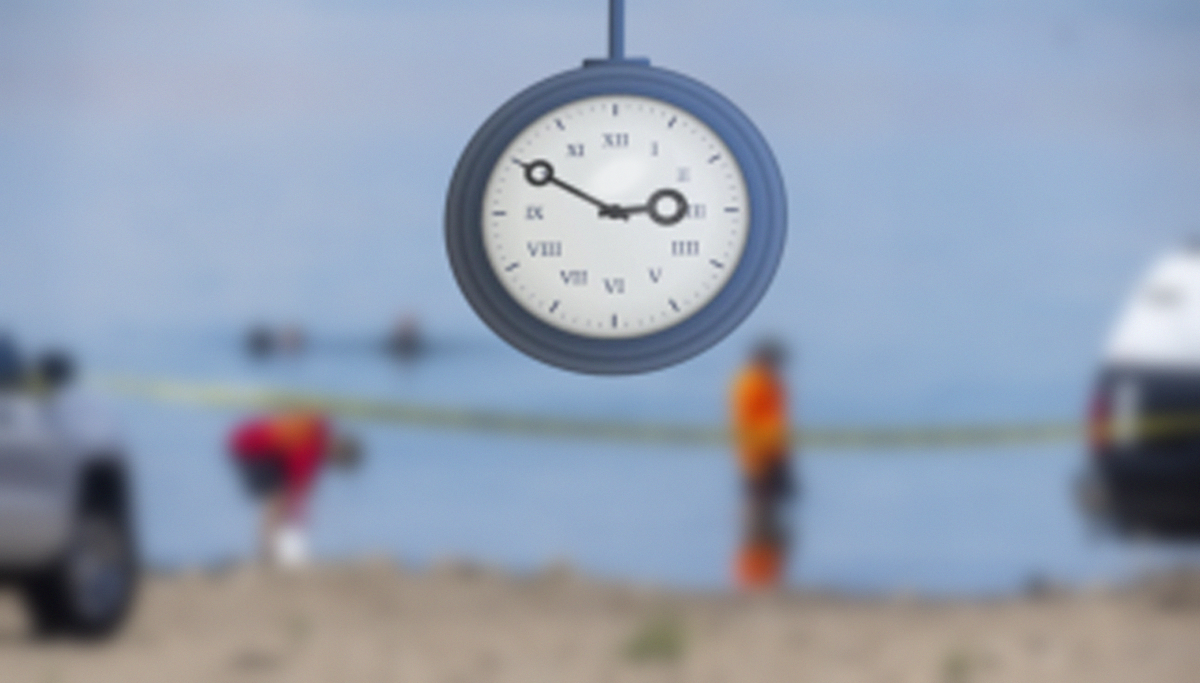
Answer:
2:50
